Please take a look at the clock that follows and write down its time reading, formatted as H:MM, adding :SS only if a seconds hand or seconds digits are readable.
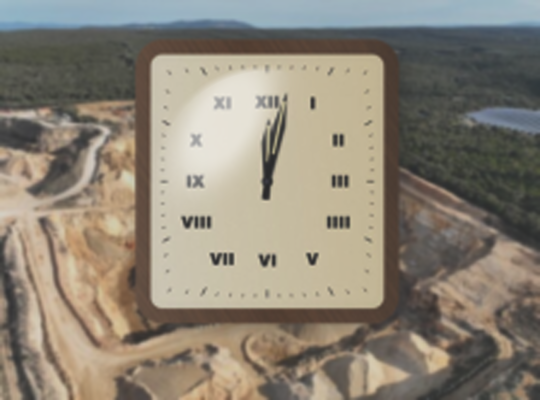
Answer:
12:02
